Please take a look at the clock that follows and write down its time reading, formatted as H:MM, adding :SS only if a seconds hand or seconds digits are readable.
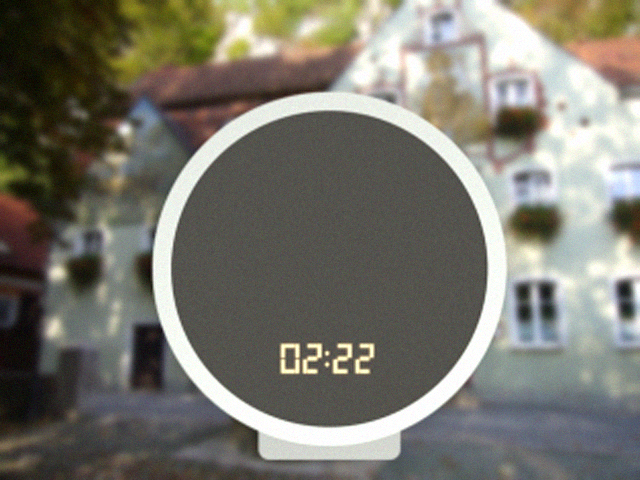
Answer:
2:22
